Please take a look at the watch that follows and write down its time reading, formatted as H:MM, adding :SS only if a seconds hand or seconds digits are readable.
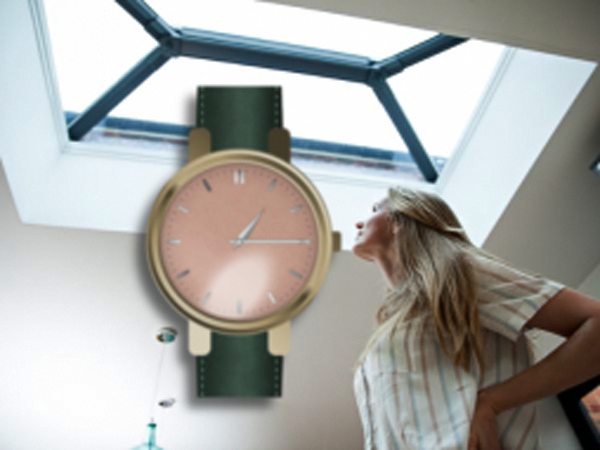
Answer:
1:15
